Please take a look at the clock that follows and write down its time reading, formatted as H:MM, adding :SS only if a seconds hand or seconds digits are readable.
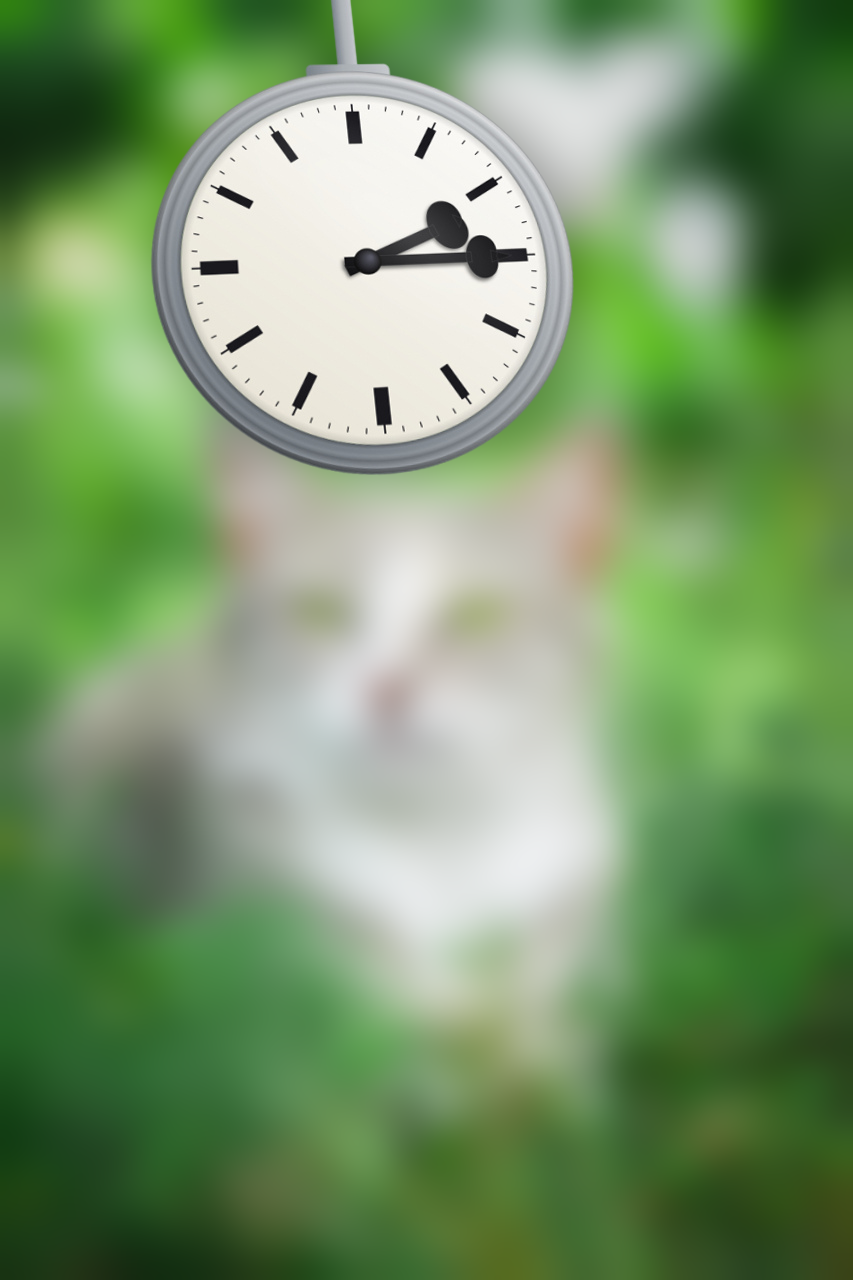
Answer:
2:15
